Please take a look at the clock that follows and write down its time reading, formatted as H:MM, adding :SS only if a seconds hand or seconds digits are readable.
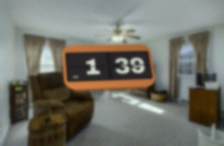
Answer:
1:39
